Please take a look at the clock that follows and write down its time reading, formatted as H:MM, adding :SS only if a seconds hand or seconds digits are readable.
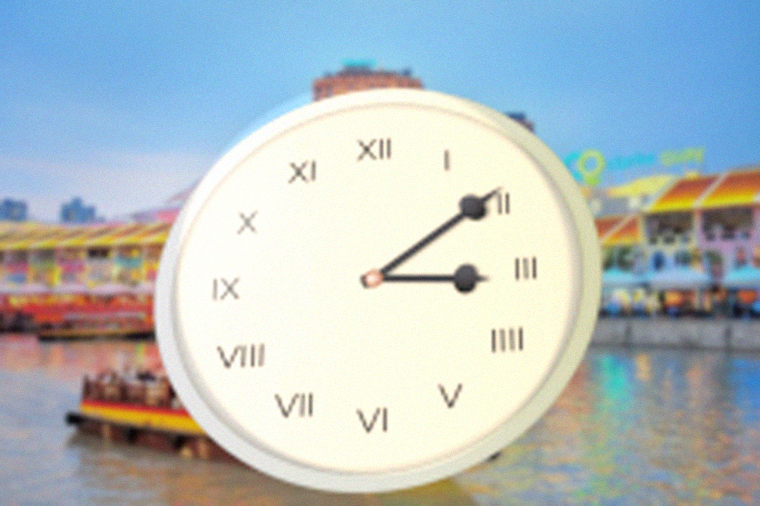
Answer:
3:09
